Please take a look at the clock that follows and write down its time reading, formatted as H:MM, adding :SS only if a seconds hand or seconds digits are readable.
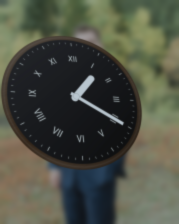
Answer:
1:20
